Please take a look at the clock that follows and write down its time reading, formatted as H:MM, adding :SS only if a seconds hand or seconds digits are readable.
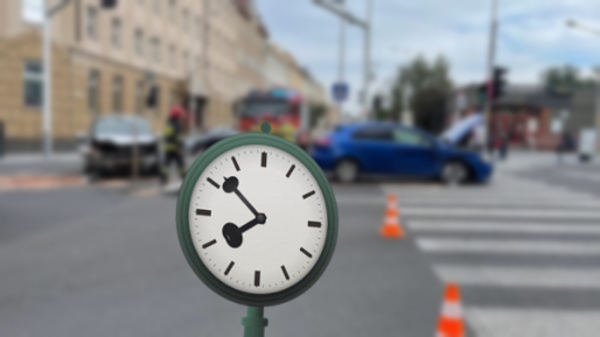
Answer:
7:52
